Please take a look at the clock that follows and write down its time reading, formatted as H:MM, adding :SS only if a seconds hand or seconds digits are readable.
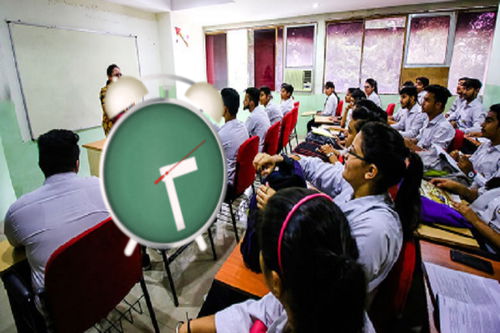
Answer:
2:27:09
